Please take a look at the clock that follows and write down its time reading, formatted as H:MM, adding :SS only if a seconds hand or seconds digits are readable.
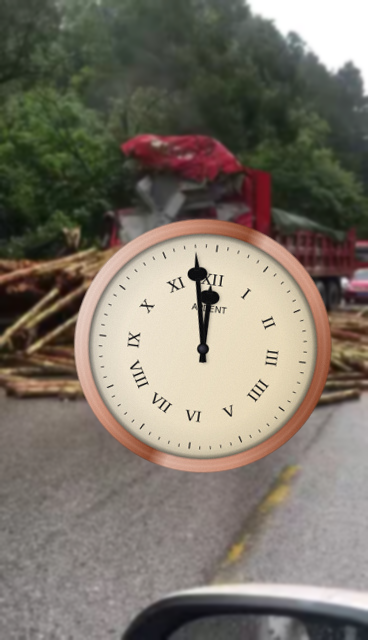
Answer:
11:58
